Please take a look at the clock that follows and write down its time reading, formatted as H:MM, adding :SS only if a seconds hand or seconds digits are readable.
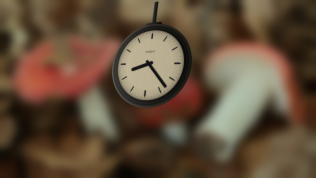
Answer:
8:23
